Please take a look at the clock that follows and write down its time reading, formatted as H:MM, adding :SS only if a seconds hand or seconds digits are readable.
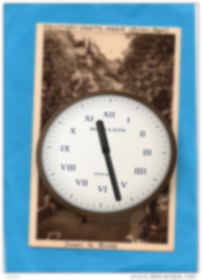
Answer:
11:27
